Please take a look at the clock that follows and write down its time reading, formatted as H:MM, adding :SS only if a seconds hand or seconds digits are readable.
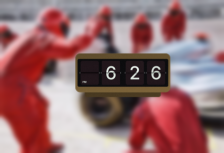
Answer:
6:26
